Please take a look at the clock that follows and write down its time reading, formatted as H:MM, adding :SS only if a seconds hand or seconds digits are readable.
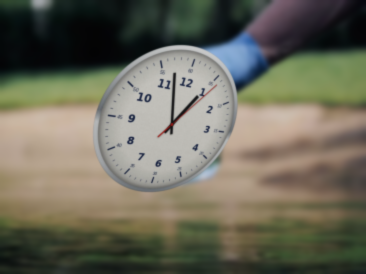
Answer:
12:57:06
